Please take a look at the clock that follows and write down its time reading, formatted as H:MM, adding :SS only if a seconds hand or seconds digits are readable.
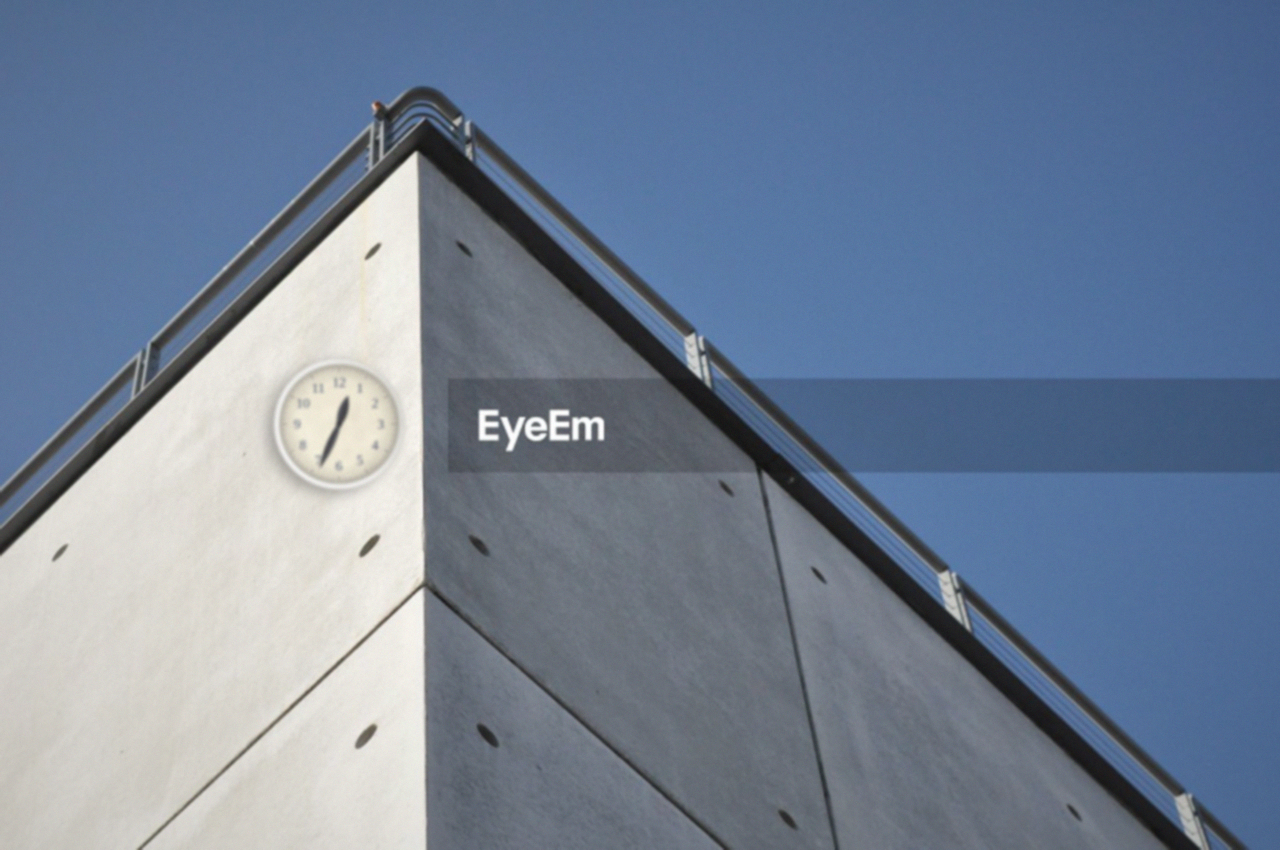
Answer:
12:34
